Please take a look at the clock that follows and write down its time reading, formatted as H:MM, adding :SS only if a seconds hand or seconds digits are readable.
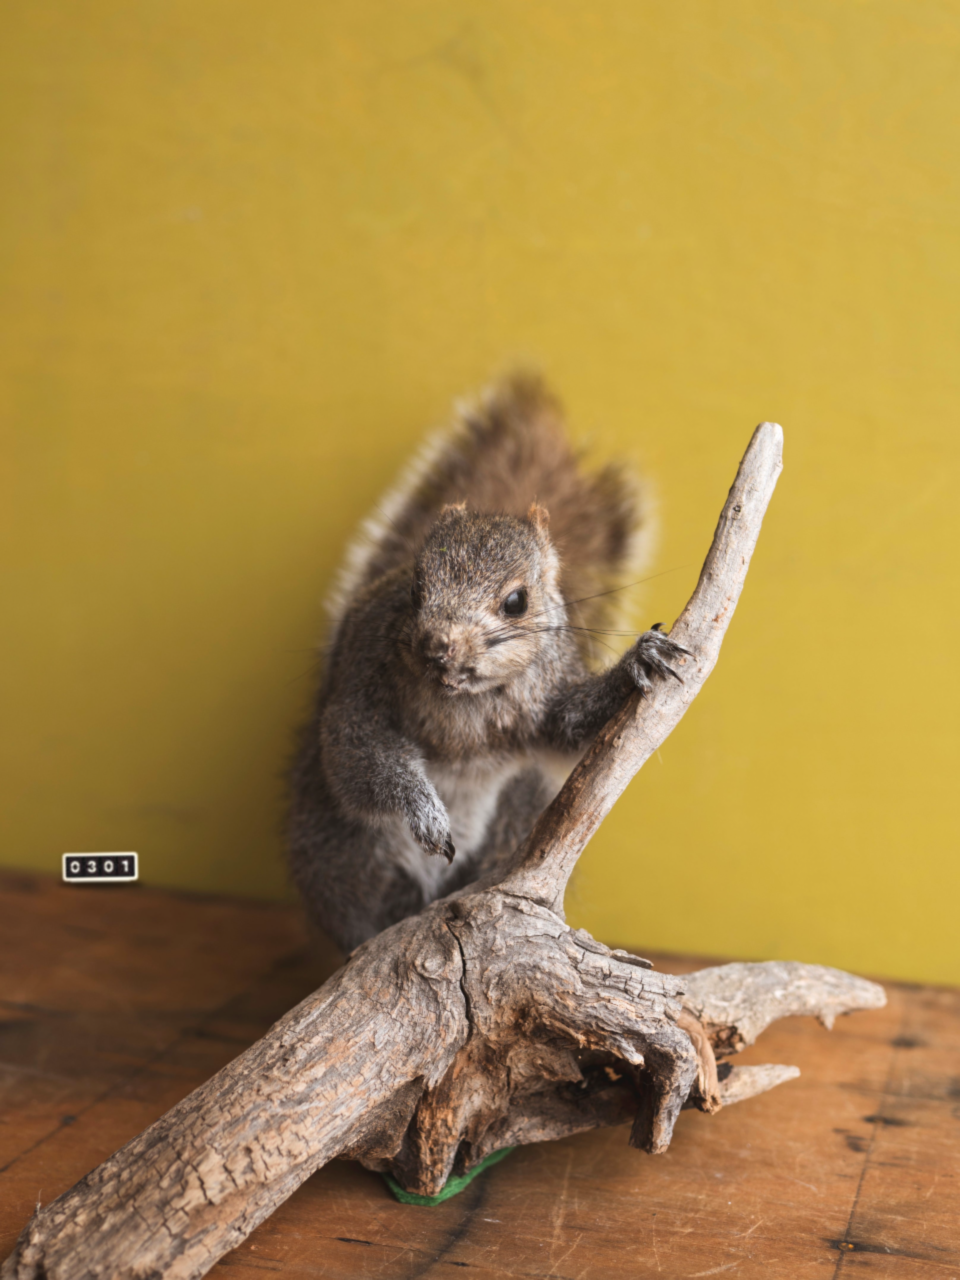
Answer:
3:01
